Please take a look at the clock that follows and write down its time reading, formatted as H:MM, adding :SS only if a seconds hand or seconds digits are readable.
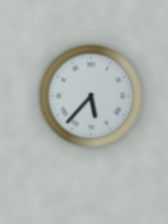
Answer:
5:37
